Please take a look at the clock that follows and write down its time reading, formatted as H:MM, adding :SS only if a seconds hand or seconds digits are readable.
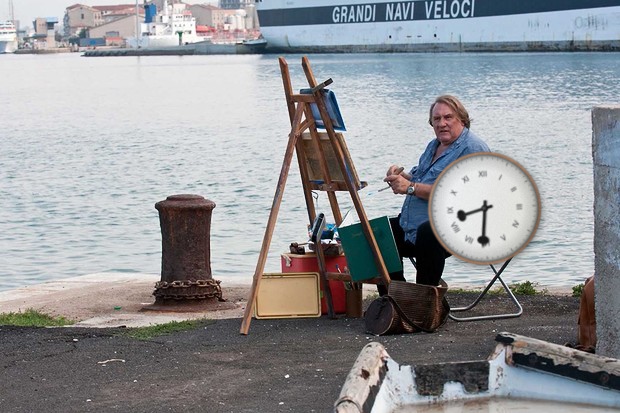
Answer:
8:31
